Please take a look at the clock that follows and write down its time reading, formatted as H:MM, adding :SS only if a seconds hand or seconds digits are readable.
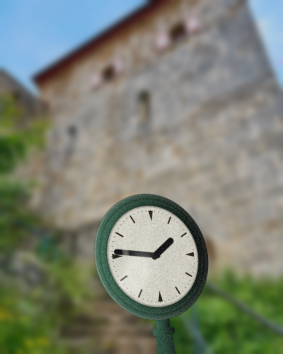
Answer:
1:46
